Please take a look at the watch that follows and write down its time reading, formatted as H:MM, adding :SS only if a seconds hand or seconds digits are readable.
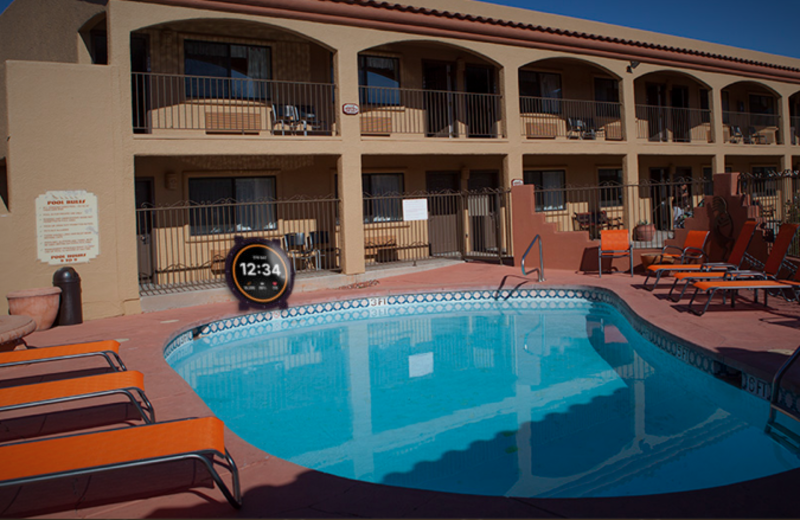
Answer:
12:34
